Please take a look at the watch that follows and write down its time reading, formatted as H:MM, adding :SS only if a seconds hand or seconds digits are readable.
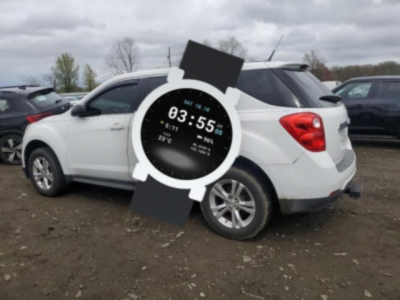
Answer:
3:55
